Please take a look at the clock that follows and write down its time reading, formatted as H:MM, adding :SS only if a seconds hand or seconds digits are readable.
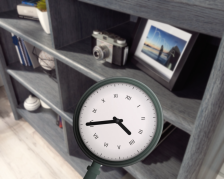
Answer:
3:40
